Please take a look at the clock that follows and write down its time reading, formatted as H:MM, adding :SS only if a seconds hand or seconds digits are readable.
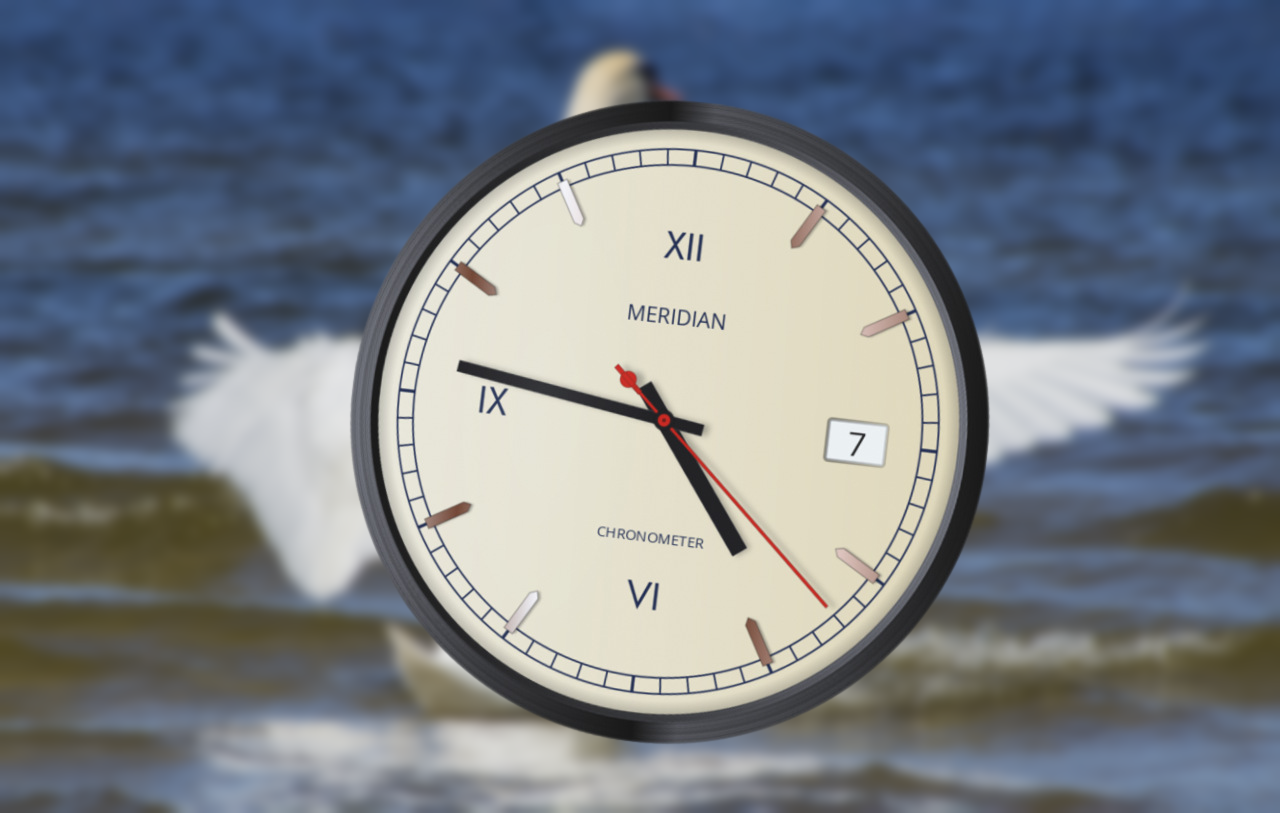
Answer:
4:46:22
